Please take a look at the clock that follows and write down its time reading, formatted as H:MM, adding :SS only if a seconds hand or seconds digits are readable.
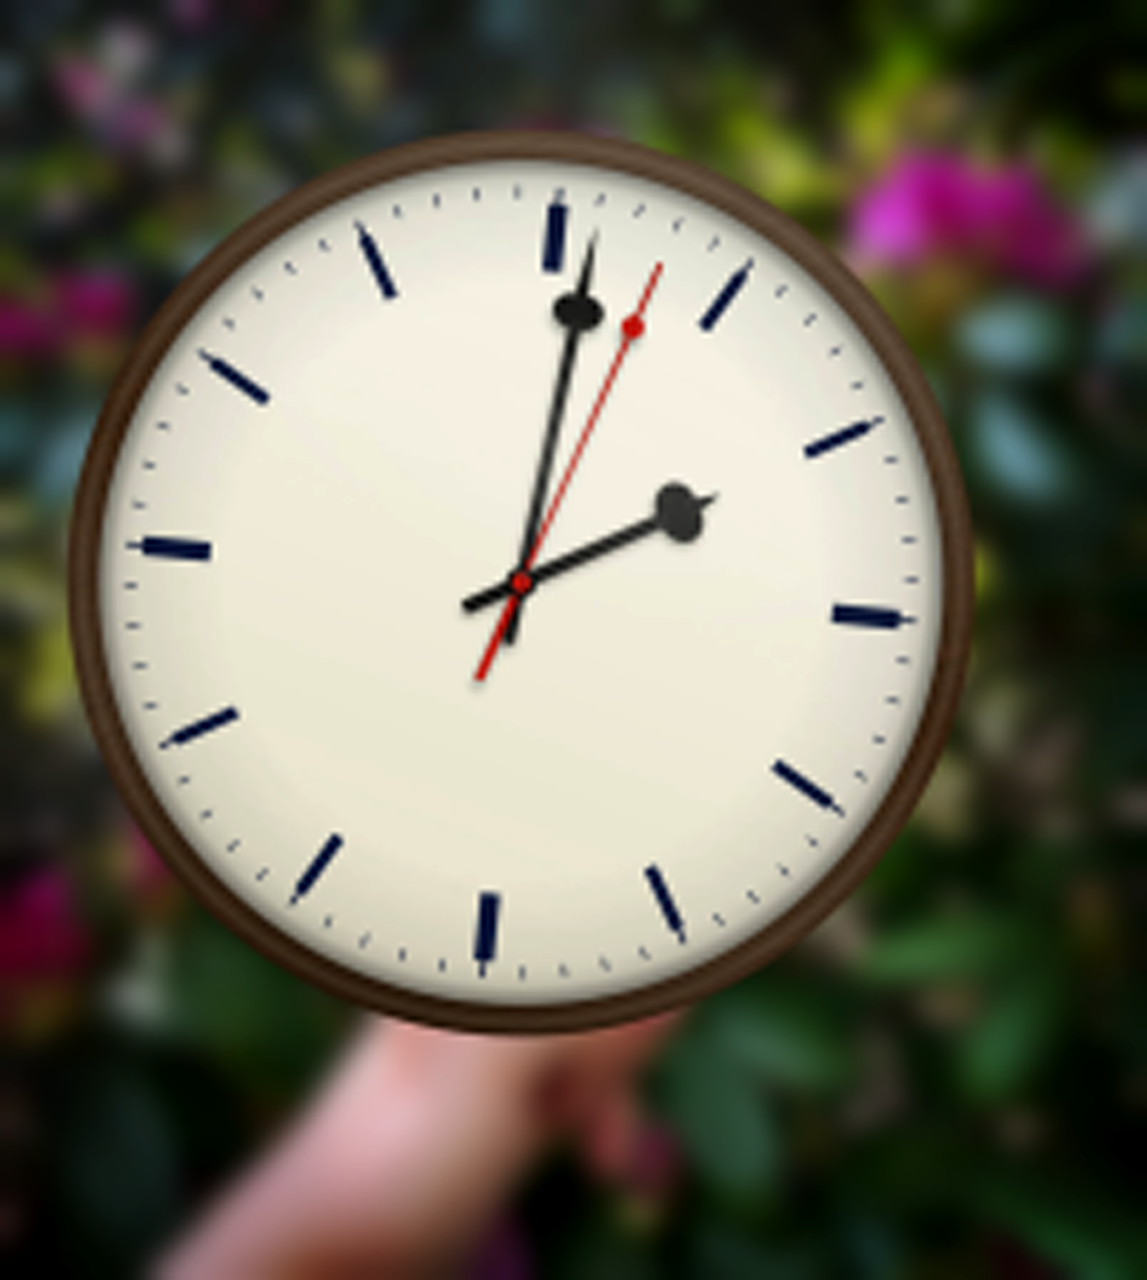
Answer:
2:01:03
